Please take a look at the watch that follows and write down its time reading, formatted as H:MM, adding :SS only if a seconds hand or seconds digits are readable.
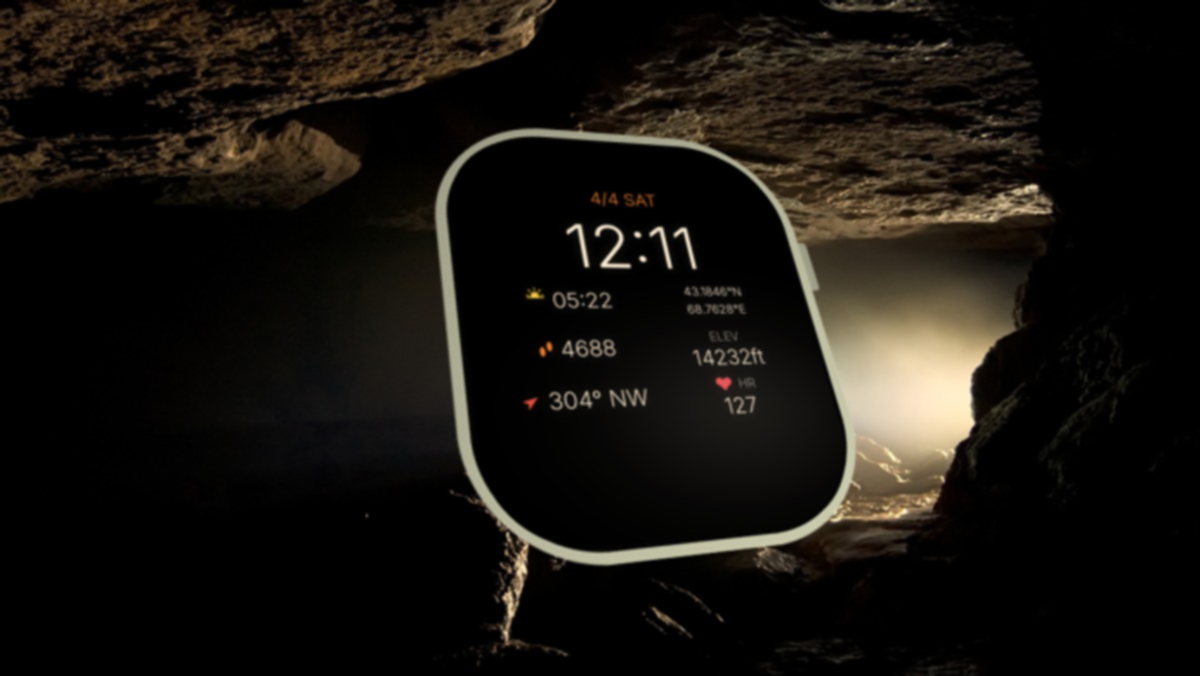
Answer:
12:11
